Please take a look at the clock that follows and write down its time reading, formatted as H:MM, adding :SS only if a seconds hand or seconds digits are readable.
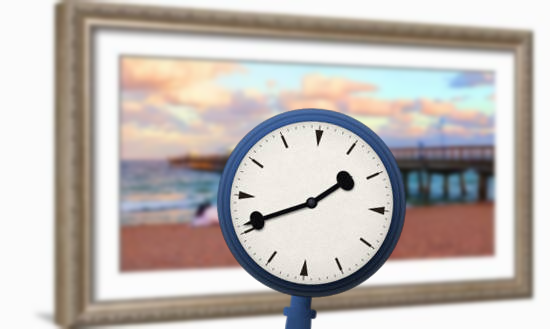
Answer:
1:41
